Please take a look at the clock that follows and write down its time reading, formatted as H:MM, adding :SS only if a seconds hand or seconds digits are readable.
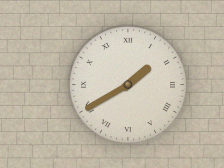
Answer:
1:40
